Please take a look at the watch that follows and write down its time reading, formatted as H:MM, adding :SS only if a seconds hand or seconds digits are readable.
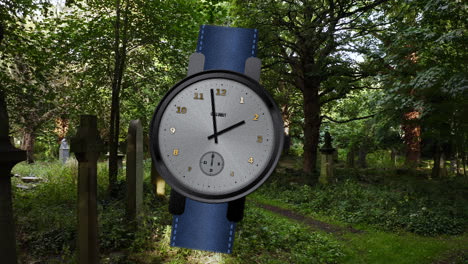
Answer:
1:58
